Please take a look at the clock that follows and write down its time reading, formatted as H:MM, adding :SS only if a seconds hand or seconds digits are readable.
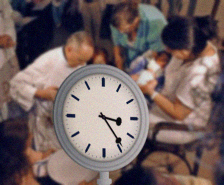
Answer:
3:24
